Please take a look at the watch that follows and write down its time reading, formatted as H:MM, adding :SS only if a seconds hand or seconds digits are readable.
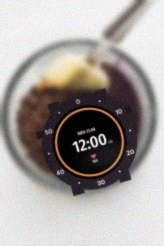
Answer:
12:00
